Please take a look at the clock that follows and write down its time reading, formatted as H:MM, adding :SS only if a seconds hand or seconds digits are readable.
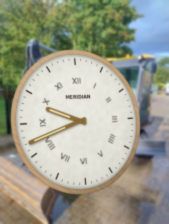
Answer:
9:42
